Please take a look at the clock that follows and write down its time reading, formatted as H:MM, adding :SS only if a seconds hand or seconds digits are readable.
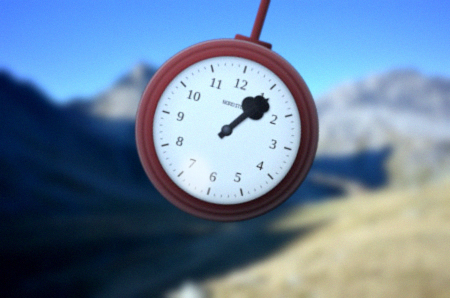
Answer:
1:06
